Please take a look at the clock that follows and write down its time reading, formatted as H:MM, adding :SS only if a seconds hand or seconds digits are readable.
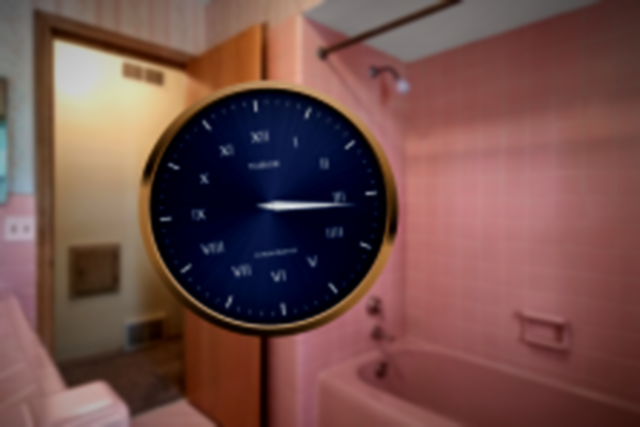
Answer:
3:16
